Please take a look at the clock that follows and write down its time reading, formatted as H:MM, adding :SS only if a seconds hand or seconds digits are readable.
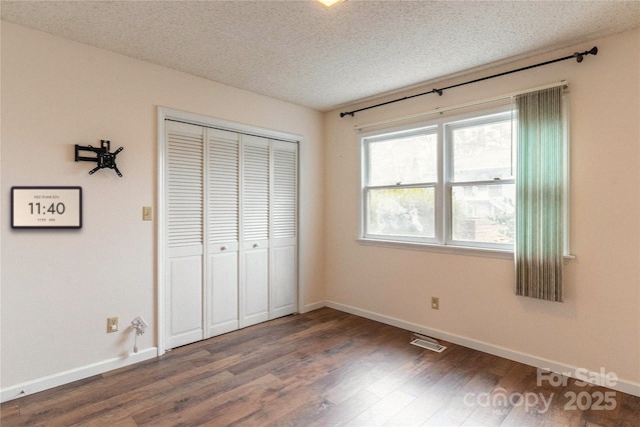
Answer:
11:40
